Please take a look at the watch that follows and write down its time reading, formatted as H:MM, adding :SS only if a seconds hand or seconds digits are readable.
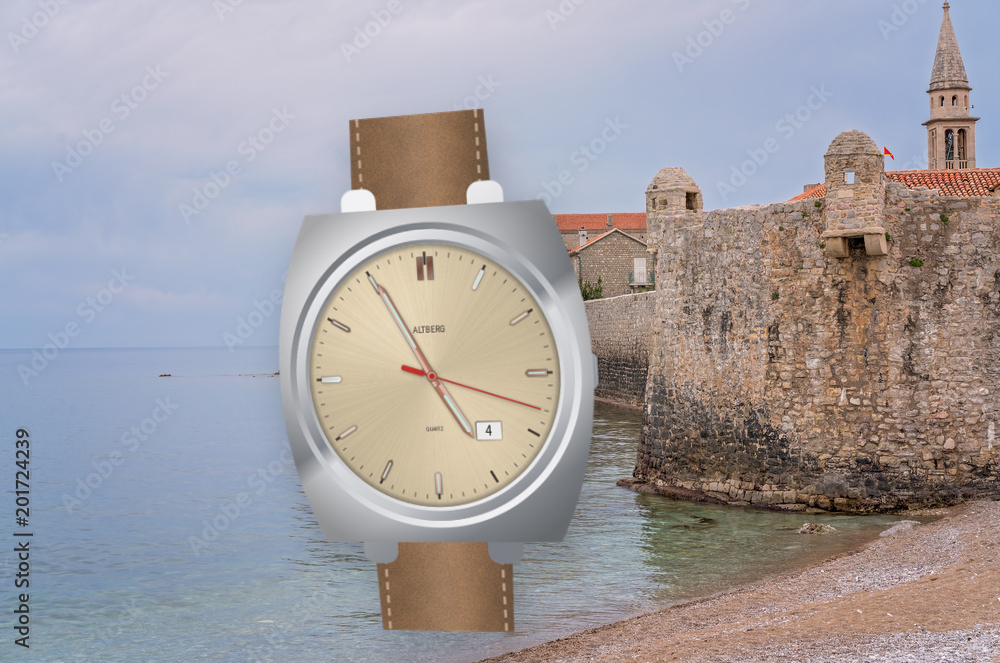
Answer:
4:55:18
